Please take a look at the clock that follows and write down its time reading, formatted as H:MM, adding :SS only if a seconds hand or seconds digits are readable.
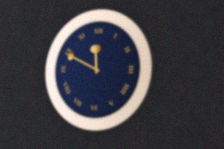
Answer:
11:49
